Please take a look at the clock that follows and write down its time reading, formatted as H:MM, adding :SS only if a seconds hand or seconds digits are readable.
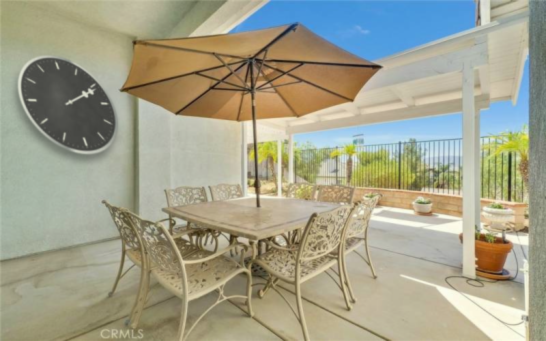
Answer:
2:11
